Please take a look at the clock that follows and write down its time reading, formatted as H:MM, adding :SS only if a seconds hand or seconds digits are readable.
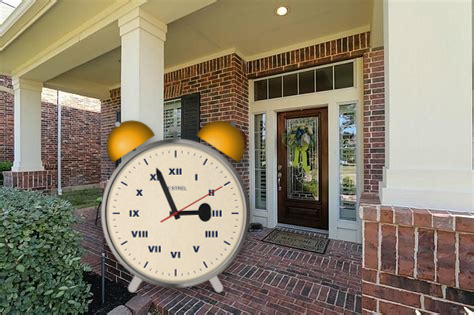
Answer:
2:56:10
